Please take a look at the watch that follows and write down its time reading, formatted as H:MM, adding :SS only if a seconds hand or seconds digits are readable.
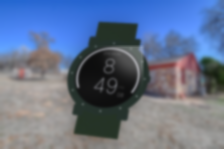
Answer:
8:49
